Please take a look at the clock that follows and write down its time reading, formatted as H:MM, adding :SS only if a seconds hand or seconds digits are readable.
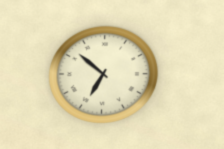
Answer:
6:52
